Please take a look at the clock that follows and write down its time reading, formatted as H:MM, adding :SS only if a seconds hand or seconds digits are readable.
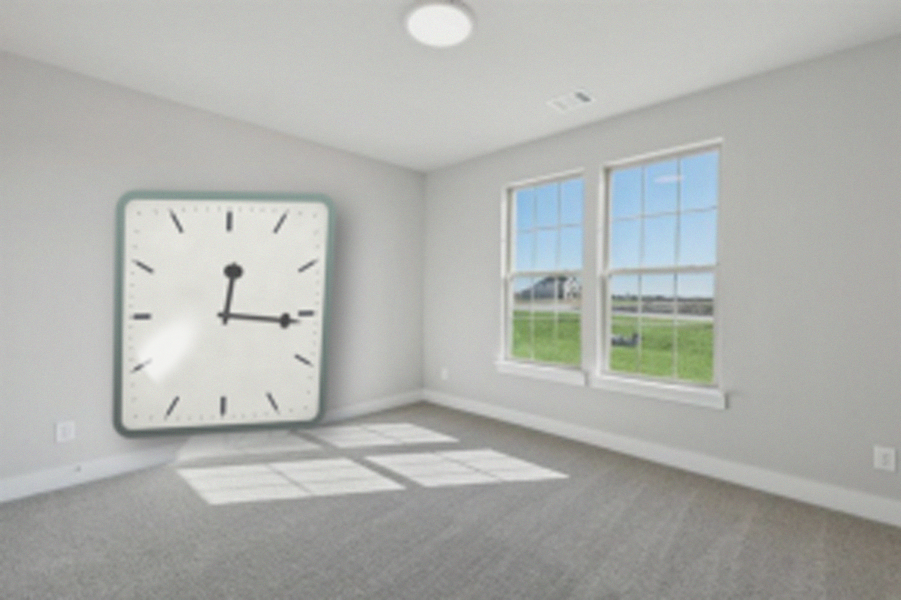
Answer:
12:16
